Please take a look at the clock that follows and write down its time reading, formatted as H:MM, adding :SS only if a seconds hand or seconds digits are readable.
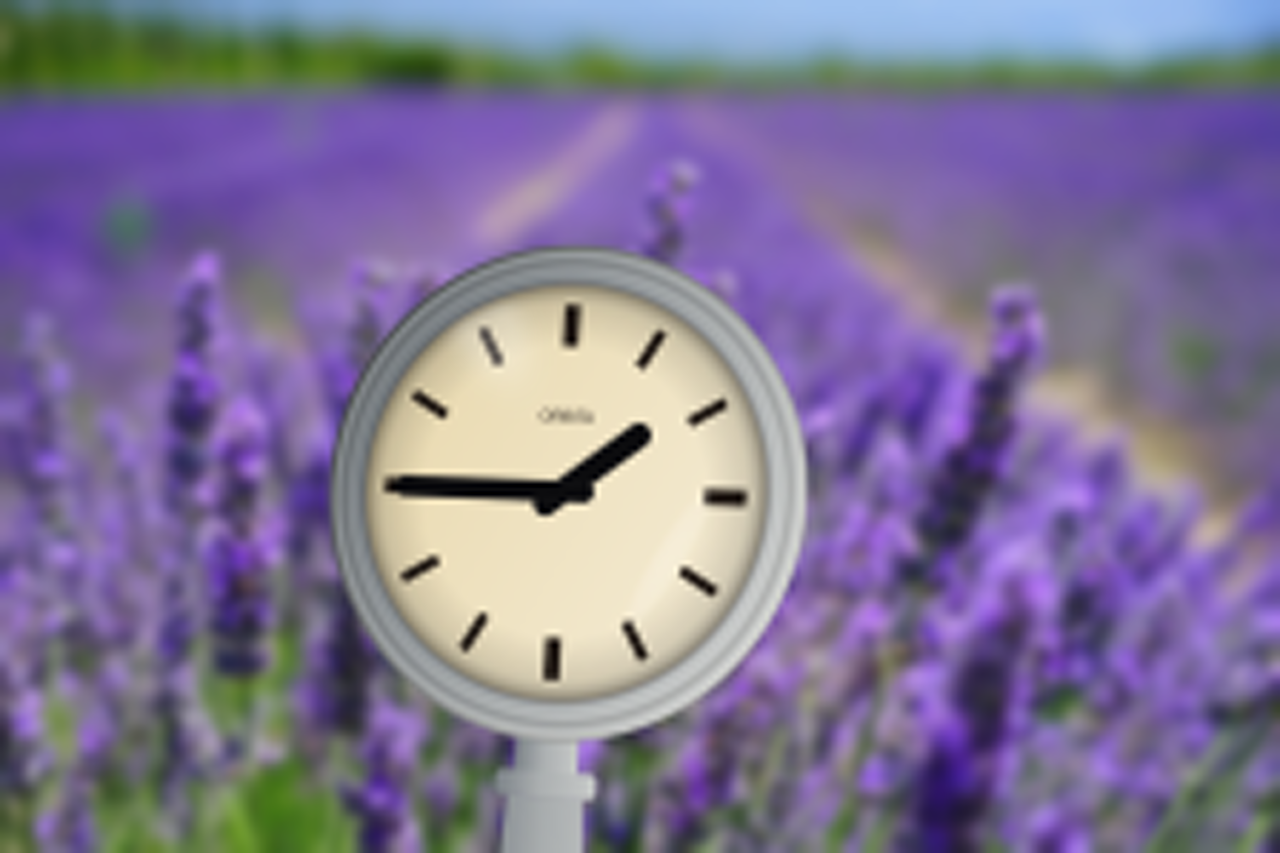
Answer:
1:45
